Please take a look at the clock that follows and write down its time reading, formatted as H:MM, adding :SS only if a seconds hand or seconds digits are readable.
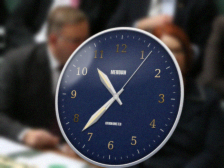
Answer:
10:37:06
